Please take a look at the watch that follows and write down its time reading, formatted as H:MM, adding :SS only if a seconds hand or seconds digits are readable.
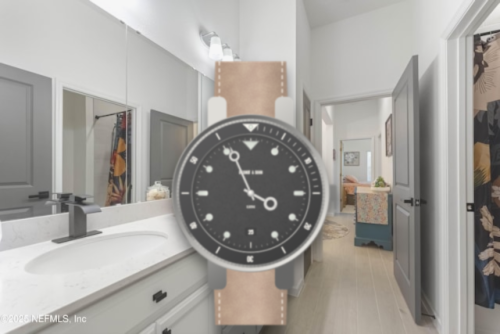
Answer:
3:56
